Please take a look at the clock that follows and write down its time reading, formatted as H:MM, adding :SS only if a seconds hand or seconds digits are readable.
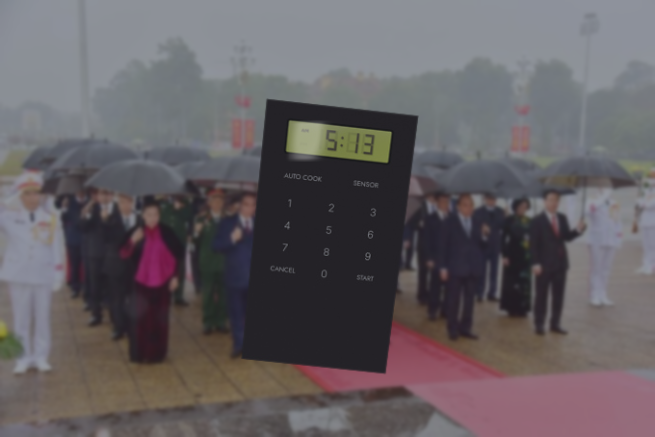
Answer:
5:13
